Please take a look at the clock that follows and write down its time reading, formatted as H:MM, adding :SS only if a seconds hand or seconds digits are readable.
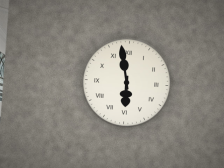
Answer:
5:58
